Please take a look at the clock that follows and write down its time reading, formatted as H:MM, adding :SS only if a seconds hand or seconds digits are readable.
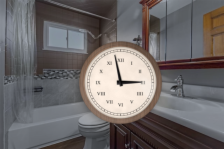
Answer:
2:58
